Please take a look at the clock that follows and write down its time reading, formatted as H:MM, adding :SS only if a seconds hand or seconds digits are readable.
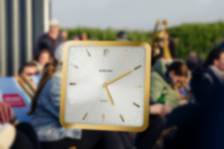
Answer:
5:10
